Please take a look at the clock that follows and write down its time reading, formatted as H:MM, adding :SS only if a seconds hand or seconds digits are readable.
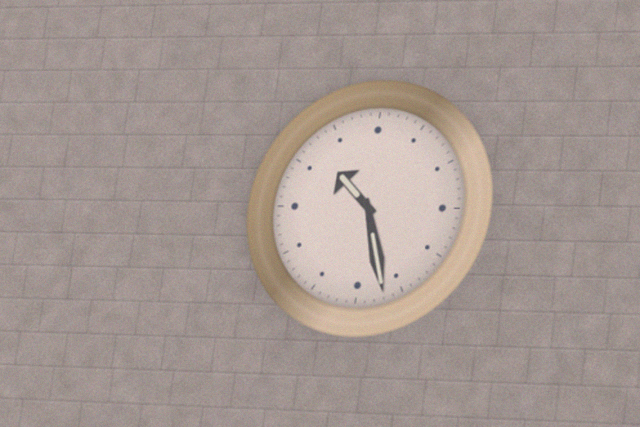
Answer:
10:27
